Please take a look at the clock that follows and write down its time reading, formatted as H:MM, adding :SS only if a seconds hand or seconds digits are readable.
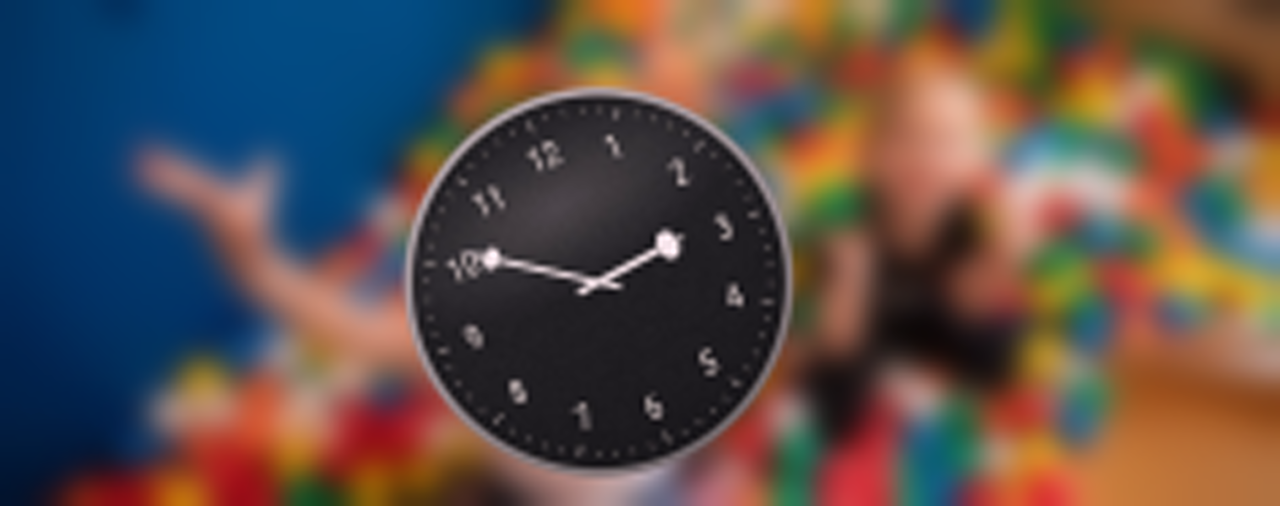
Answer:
2:51
